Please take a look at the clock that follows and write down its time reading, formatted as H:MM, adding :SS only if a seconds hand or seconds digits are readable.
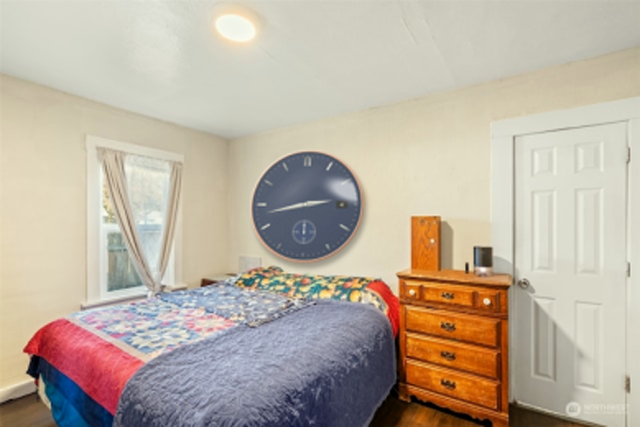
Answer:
2:43
